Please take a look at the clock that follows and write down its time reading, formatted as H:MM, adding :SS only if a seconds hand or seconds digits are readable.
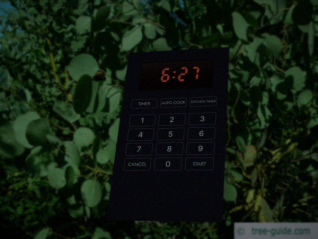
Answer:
6:27
